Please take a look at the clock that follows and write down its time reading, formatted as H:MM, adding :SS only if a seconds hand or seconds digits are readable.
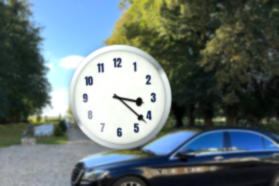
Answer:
3:22
